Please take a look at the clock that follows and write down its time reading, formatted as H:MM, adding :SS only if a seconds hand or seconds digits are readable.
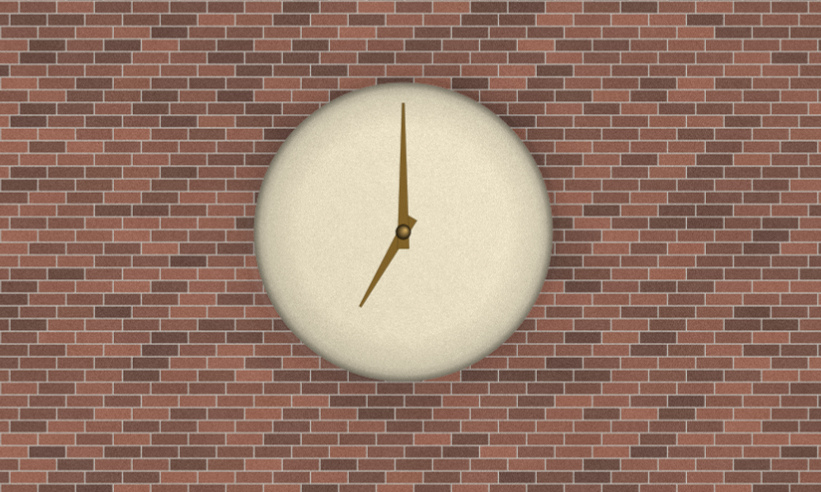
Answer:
7:00
